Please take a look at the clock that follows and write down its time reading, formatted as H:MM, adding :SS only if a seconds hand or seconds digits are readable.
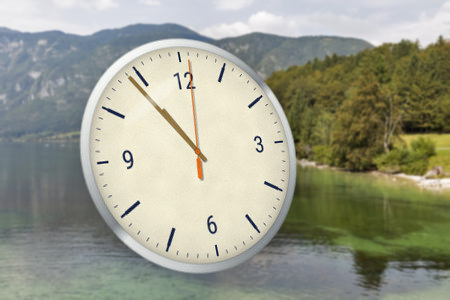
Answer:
10:54:01
